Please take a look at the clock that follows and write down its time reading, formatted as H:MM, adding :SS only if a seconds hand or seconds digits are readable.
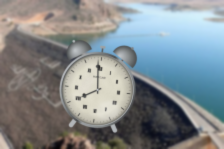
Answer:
7:59
